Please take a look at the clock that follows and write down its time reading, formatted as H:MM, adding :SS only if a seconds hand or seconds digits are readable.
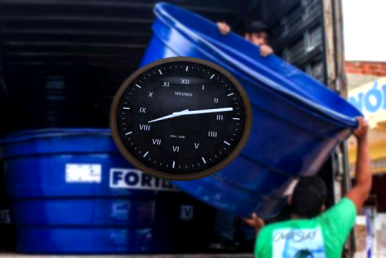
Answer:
8:13
